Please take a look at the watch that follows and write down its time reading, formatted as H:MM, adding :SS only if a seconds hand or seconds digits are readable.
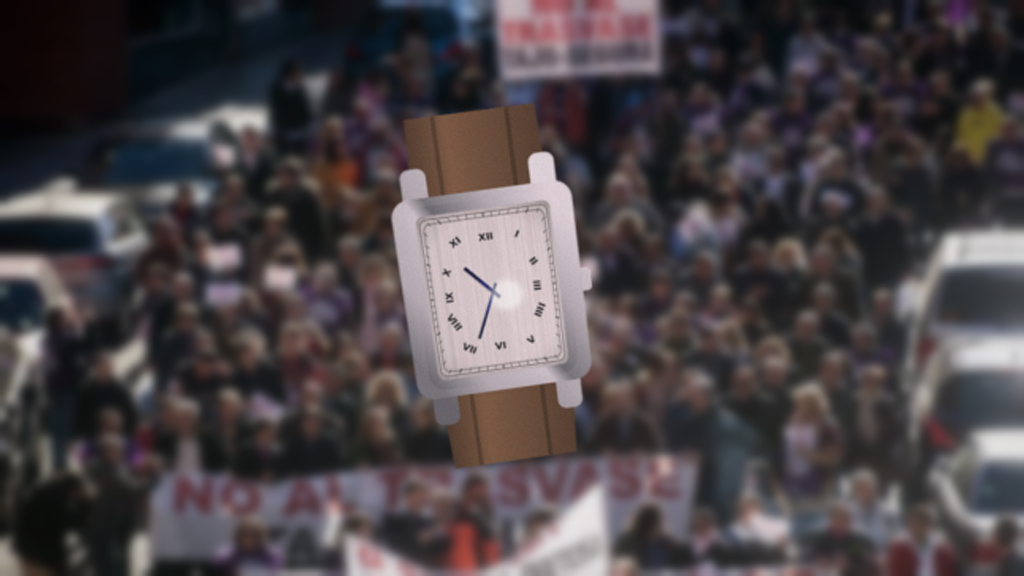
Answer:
10:34
